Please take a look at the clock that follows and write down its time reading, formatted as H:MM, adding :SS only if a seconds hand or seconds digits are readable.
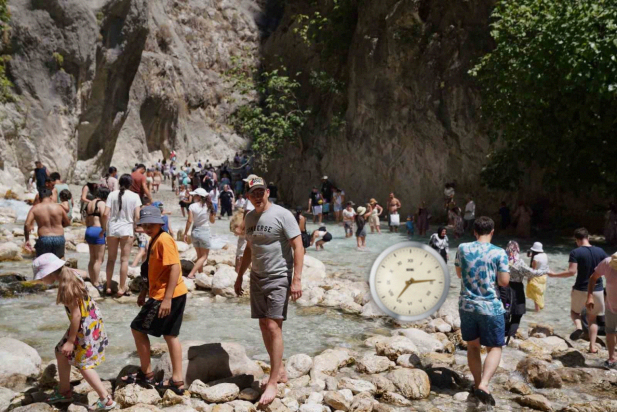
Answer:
7:14
